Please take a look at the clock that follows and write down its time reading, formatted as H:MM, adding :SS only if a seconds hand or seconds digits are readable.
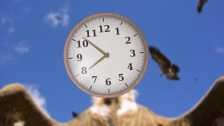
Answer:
7:52
